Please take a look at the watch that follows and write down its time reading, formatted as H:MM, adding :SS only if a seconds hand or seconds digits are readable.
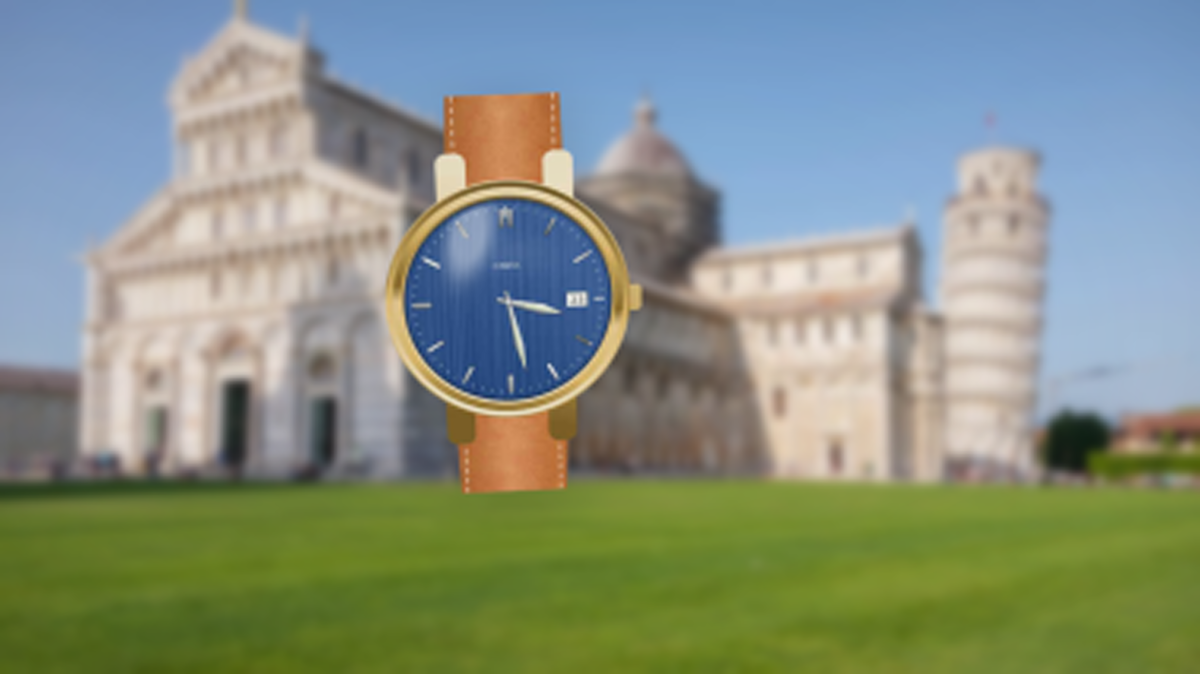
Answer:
3:28
